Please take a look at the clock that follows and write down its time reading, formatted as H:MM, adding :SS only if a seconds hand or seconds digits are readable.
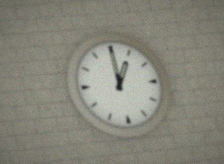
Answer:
1:00
